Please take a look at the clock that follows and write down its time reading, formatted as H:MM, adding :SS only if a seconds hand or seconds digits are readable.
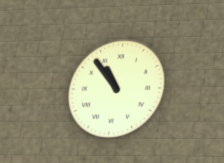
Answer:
10:53
